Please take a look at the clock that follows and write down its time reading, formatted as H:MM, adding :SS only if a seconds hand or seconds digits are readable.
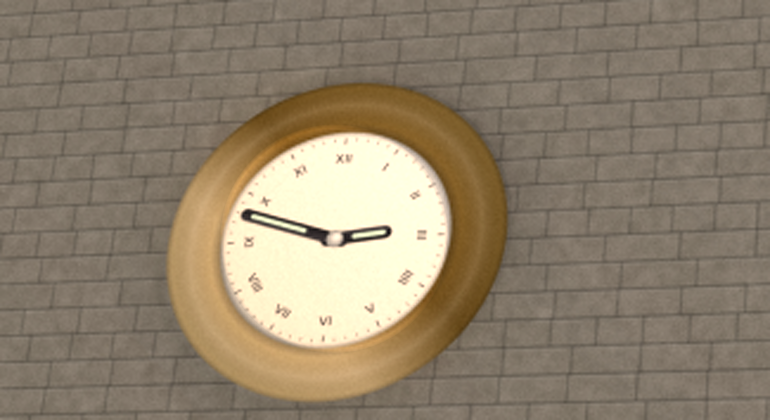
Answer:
2:48
